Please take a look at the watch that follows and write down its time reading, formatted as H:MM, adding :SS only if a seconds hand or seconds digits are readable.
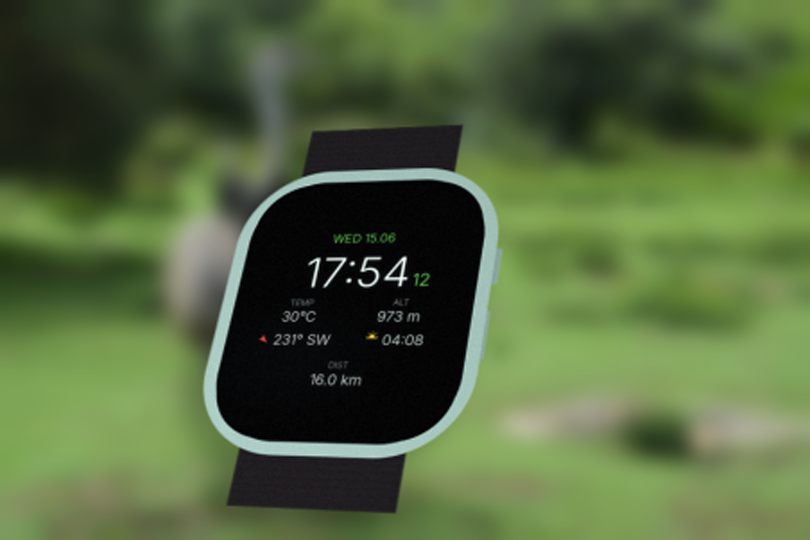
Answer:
17:54:12
